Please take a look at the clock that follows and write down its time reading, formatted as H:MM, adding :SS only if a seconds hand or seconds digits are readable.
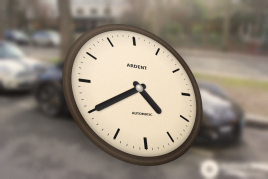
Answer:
4:40
